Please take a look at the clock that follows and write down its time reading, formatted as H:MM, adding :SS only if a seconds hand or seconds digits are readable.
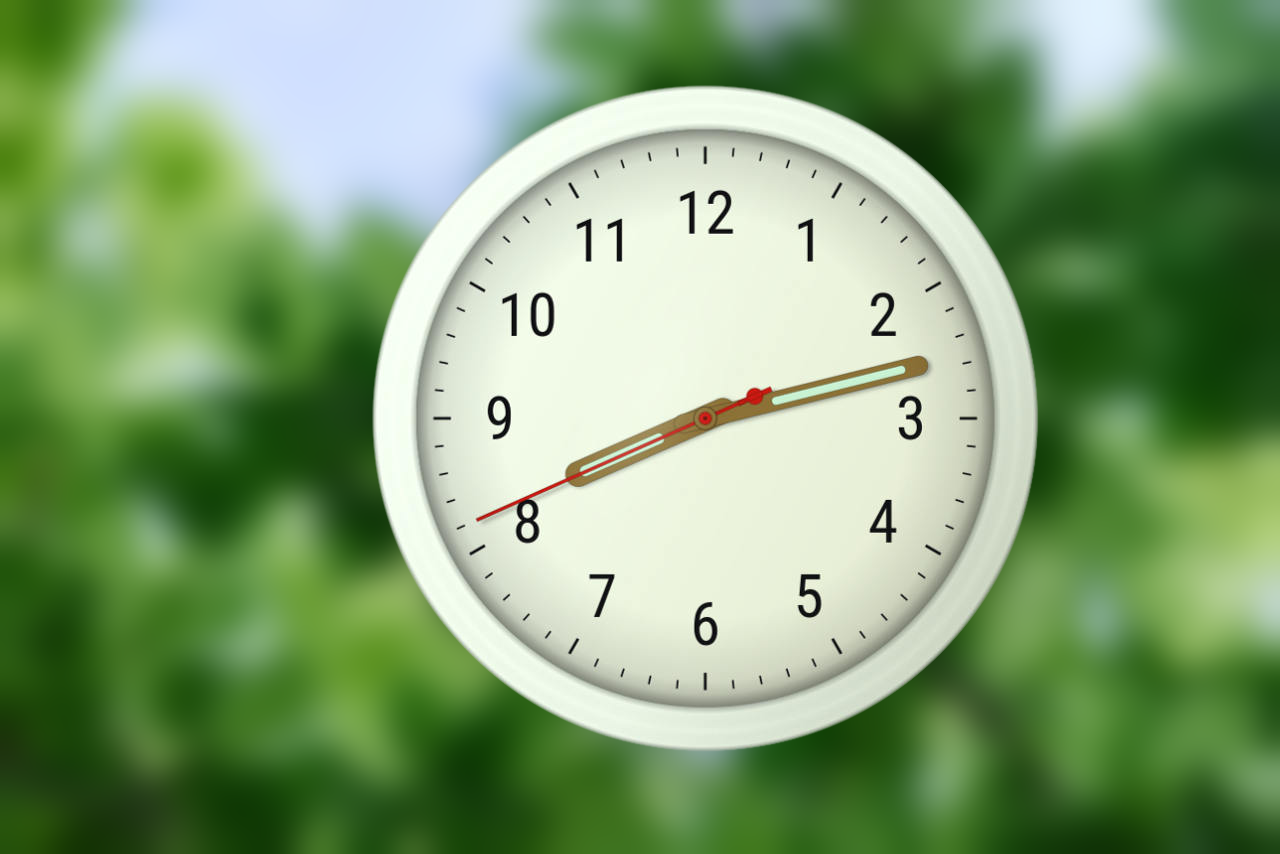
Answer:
8:12:41
